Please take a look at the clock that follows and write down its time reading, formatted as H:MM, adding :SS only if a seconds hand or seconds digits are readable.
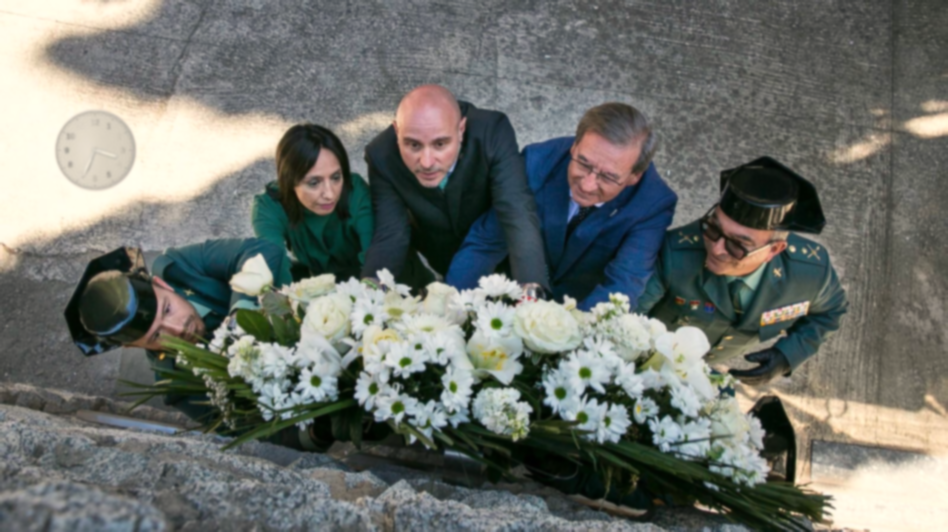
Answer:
3:34
